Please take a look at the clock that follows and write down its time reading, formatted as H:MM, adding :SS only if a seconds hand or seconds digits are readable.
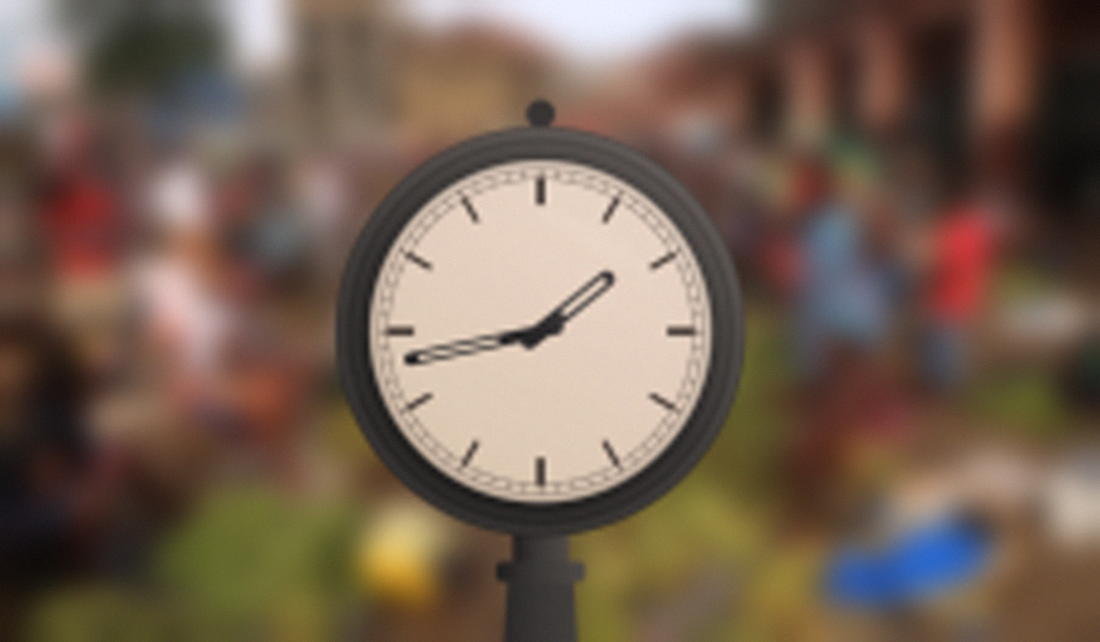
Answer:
1:43
